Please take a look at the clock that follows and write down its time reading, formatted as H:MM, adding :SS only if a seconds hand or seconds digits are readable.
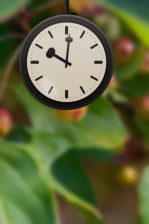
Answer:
10:01
